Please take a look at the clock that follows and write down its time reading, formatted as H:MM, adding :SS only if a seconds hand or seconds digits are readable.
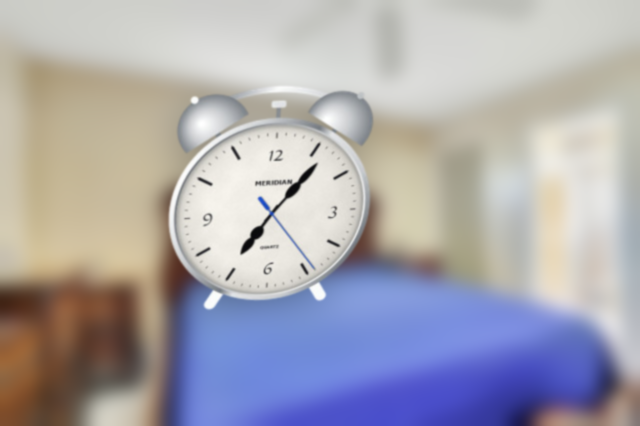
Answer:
7:06:24
